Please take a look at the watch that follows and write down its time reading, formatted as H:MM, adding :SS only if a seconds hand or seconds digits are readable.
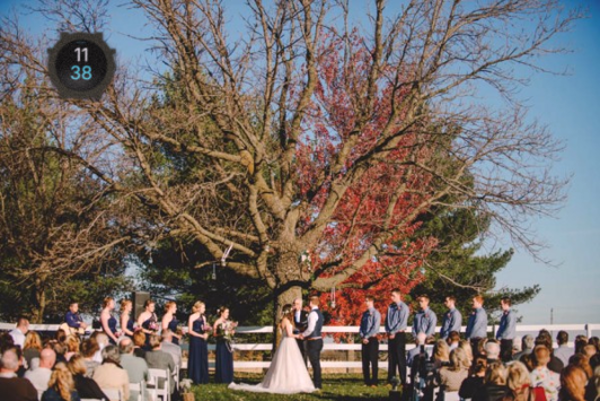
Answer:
11:38
